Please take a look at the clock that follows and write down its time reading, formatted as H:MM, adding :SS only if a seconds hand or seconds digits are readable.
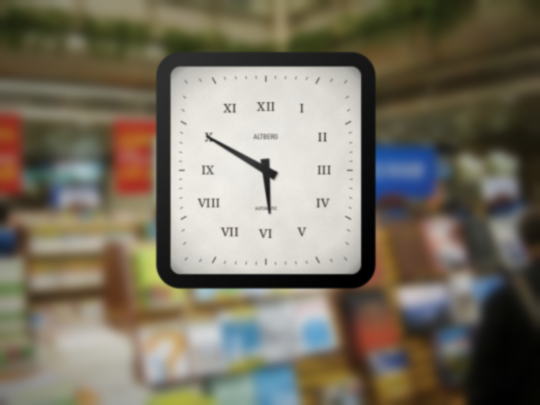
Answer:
5:50
